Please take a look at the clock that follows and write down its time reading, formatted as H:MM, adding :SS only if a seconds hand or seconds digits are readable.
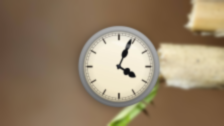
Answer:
4:04
